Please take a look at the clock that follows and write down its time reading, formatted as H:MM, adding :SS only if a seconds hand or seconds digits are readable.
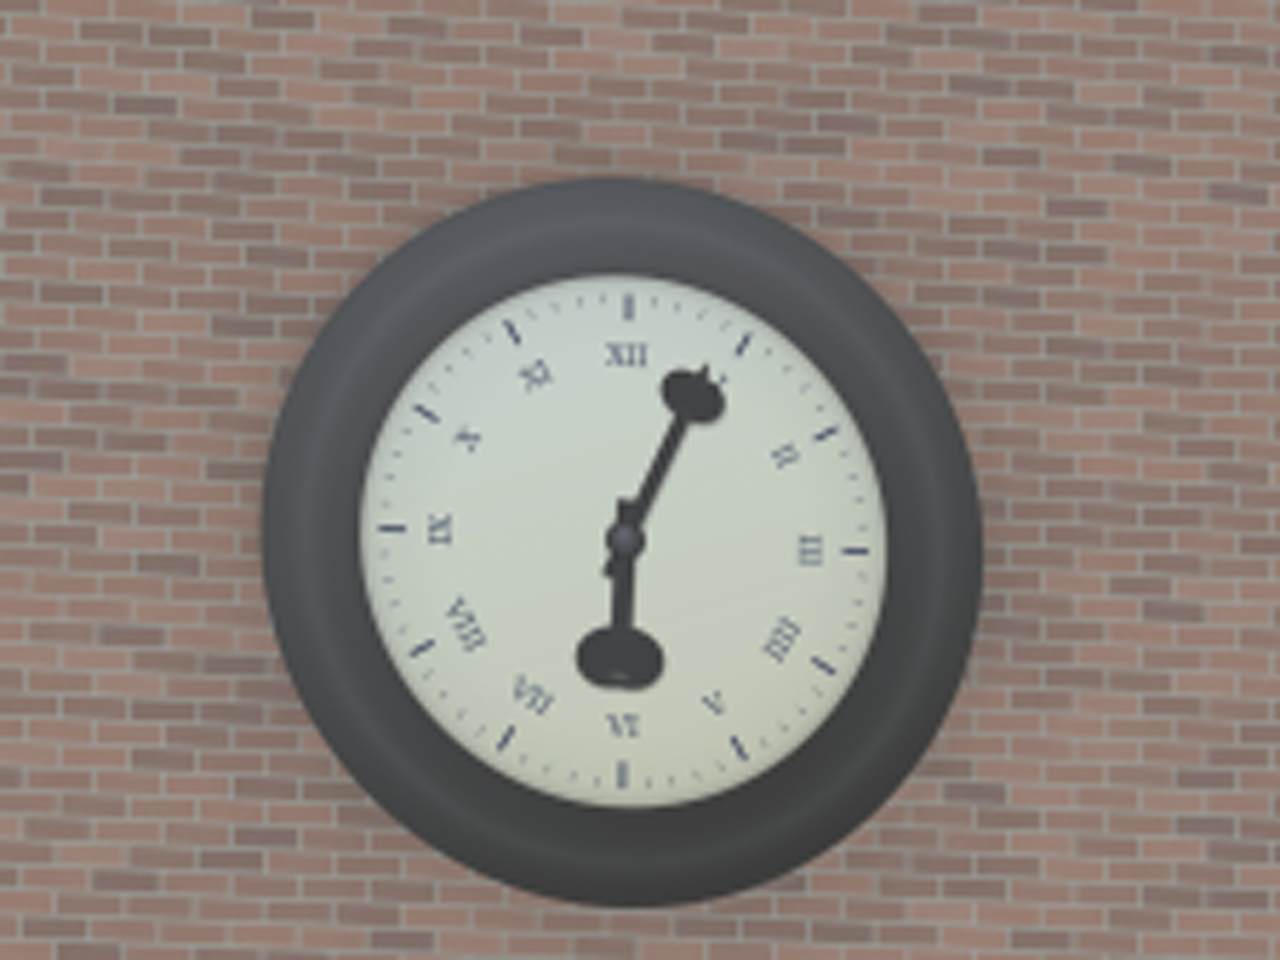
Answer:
6:04
